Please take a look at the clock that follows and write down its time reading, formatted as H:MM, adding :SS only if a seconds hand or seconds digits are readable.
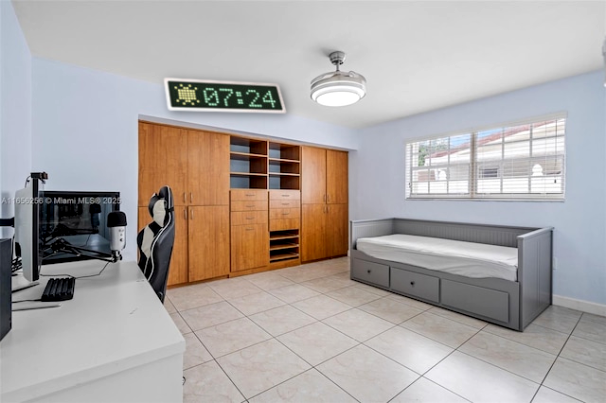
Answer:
7:24
